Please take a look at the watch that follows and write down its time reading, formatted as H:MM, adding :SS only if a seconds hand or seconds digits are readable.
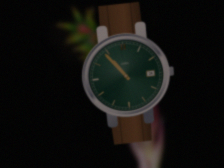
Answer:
10:54
